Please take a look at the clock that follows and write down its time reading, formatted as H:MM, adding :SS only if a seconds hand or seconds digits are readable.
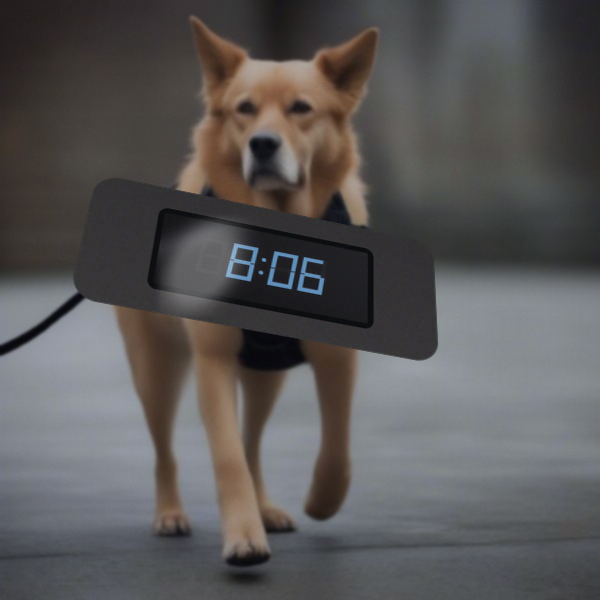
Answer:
8:06
